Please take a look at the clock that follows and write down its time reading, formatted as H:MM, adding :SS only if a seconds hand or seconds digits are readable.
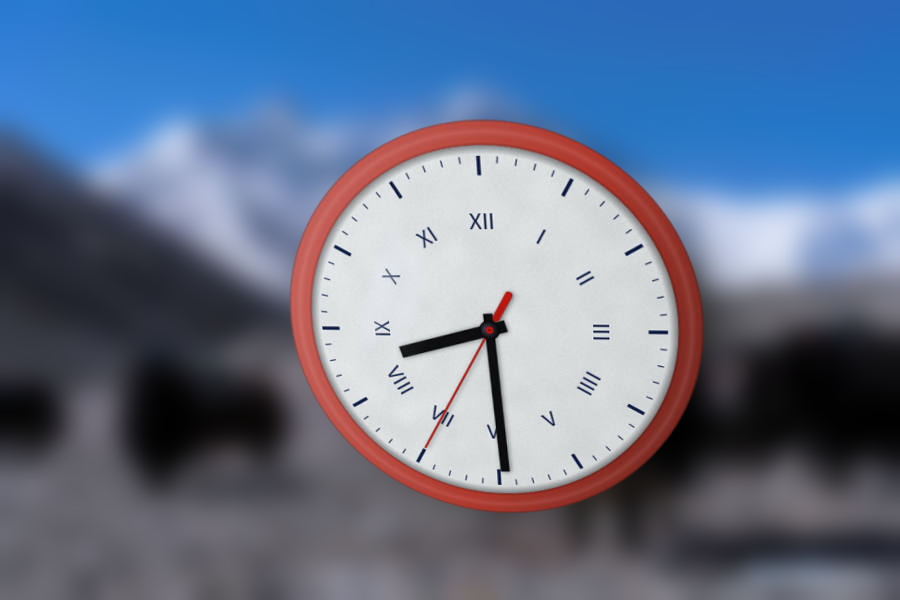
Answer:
8:29:35
